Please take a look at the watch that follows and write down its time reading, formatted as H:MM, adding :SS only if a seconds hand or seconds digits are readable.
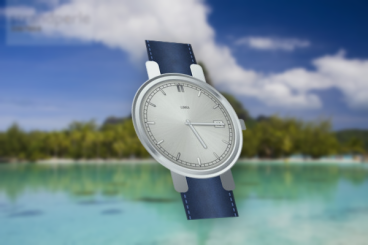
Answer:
5:15
